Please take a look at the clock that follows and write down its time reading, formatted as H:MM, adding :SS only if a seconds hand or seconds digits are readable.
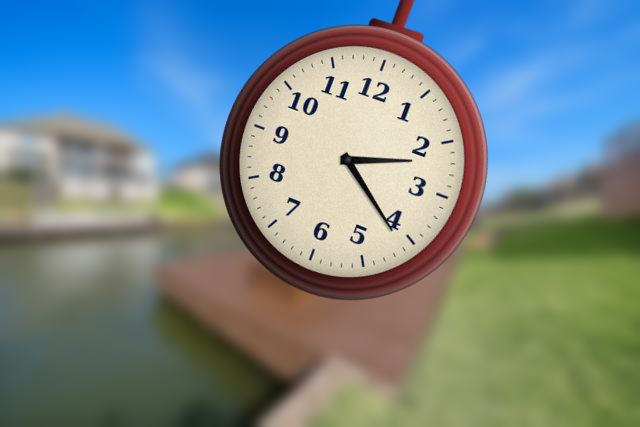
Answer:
2:21
